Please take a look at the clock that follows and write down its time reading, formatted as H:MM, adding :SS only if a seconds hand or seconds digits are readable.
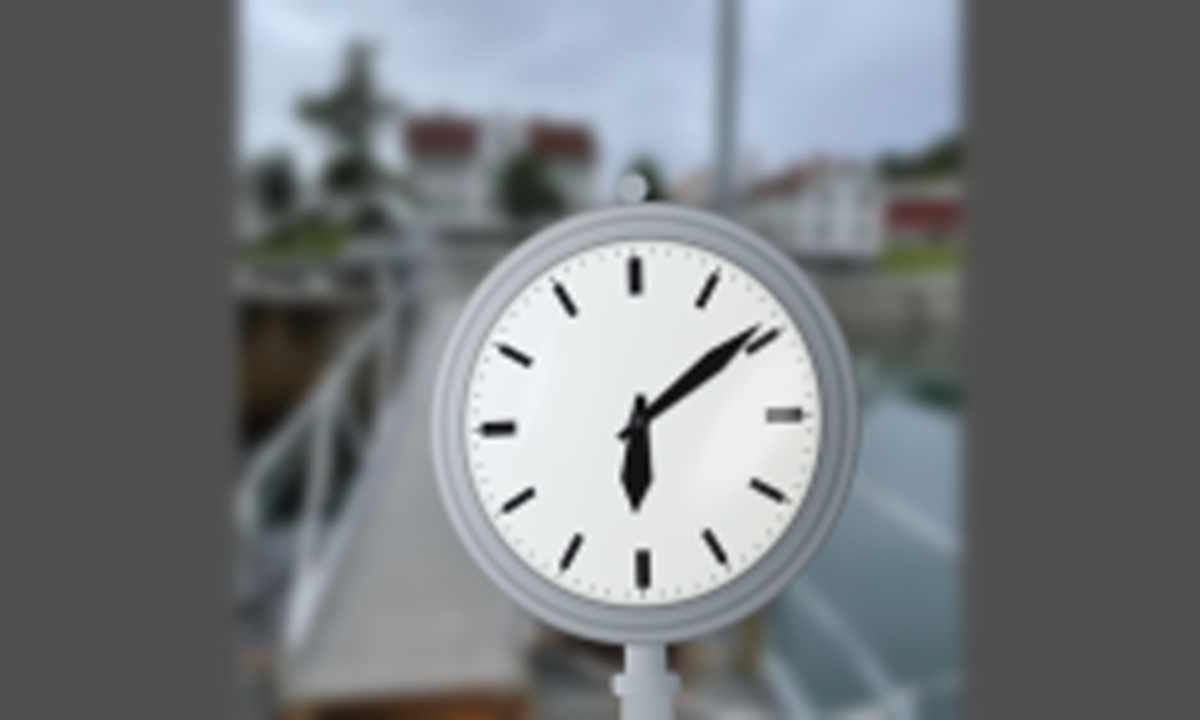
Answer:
6:09
